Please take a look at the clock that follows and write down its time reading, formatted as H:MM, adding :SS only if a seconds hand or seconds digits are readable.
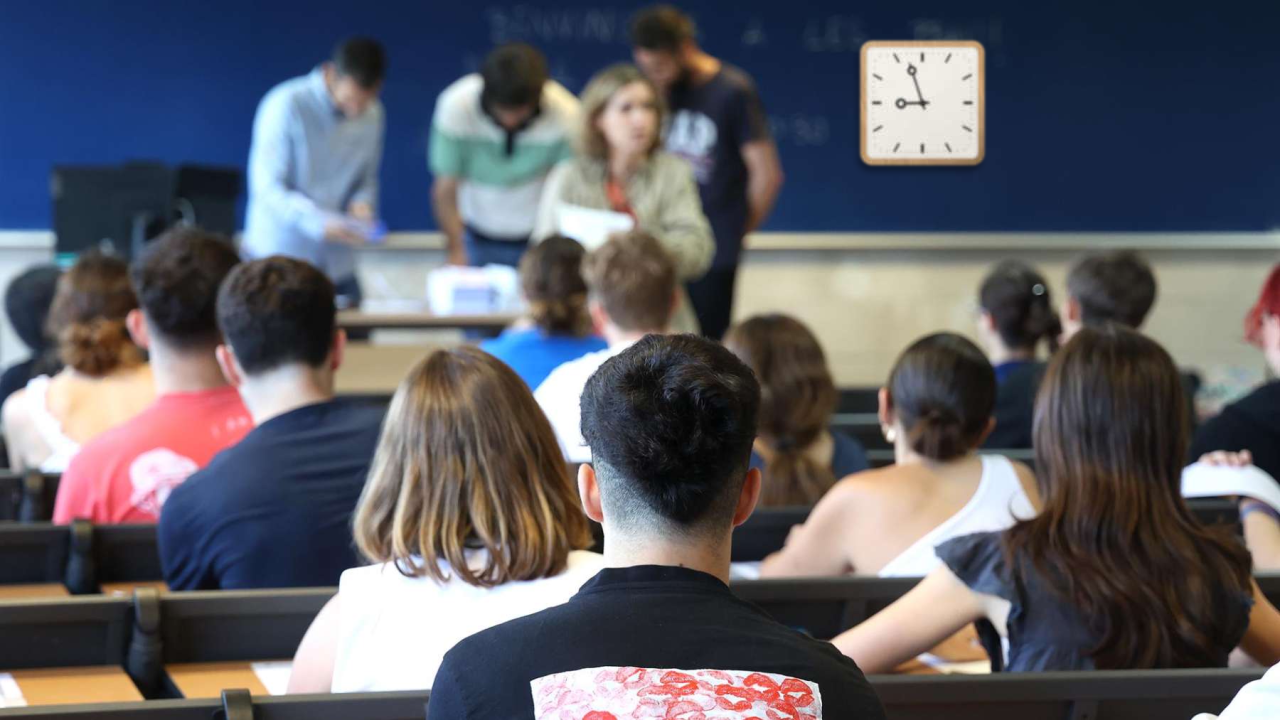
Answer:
8:57
